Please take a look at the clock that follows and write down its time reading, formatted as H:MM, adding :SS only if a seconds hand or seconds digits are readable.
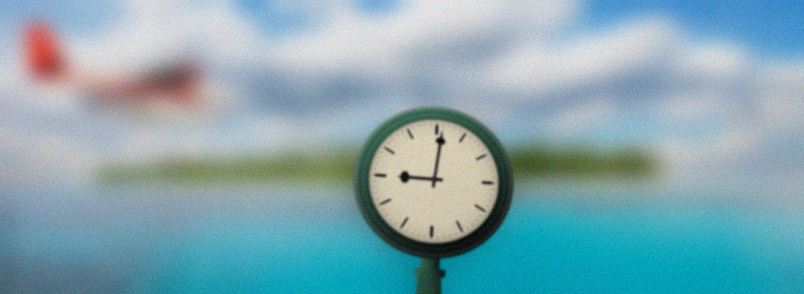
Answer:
9:01
